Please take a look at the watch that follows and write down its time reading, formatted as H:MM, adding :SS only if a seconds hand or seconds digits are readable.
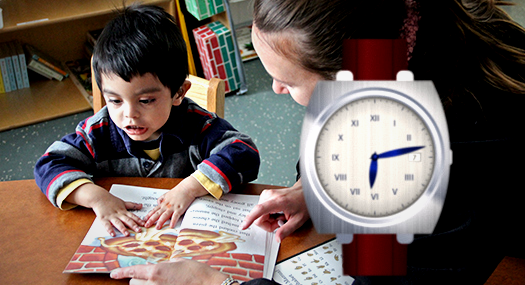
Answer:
6:13
